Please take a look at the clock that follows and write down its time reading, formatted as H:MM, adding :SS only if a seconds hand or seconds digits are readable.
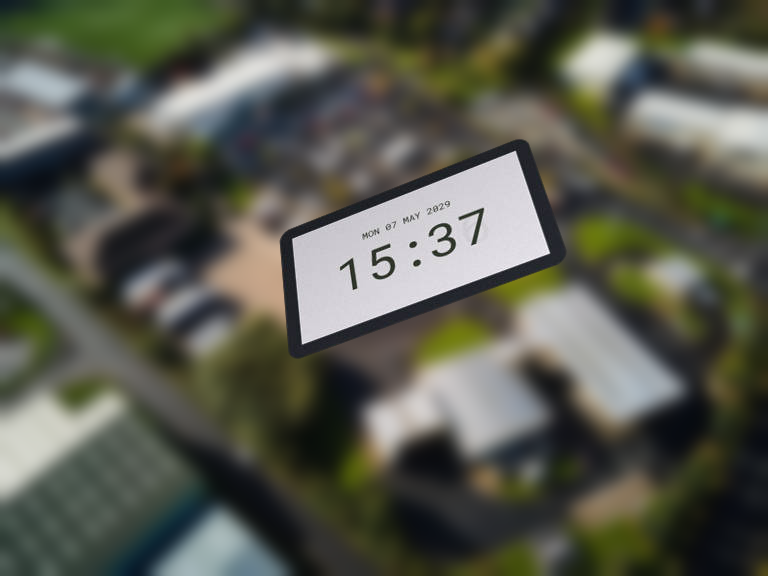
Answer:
15:37
